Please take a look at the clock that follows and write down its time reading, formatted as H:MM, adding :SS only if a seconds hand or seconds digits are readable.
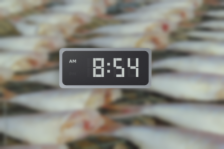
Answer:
8:54
